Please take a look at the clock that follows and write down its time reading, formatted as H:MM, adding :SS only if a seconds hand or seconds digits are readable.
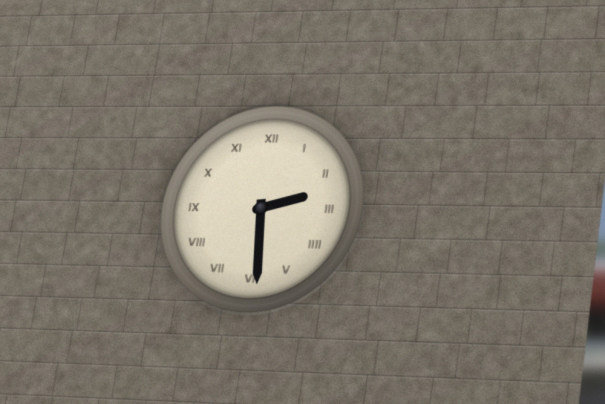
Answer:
2:29
